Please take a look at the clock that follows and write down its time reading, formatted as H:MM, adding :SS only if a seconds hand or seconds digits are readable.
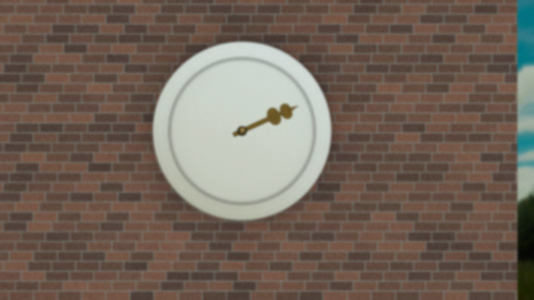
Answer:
2:11
